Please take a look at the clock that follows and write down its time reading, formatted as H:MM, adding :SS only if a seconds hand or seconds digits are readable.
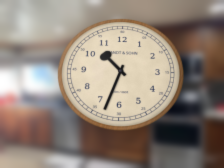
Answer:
10:33
